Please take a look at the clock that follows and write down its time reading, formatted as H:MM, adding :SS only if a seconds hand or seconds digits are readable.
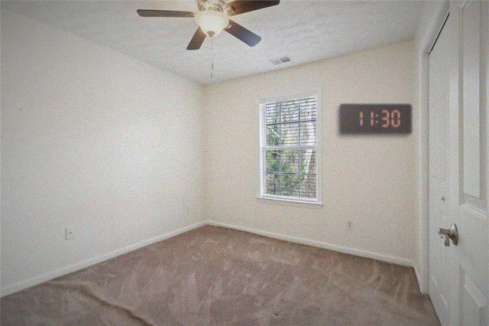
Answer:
11:30
